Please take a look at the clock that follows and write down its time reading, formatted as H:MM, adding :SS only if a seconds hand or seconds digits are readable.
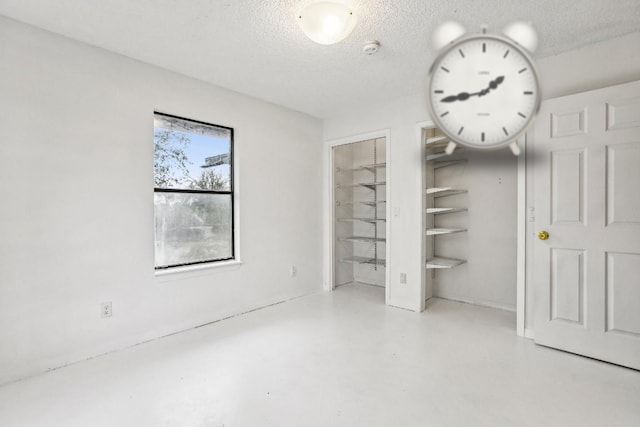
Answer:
1:43
